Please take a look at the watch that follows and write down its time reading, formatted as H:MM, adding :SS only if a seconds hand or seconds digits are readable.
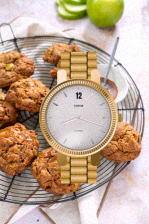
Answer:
8:18
